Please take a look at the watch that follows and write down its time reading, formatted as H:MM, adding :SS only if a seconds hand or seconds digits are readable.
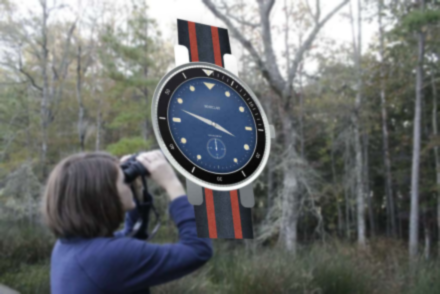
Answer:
3:48
